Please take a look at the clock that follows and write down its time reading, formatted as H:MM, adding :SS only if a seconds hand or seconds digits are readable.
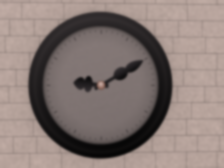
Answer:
9:10
